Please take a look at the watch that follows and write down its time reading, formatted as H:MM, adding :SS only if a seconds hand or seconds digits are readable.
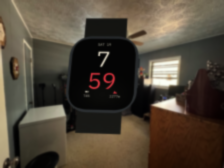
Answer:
7:59
